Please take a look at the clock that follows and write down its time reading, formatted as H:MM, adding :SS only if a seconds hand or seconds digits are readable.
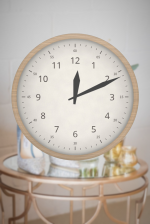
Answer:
12:11
